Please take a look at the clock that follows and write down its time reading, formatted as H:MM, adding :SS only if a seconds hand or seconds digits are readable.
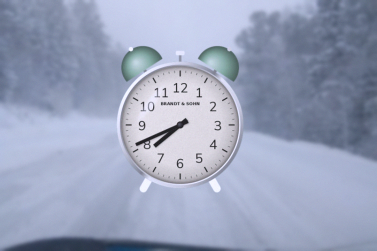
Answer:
7:41
